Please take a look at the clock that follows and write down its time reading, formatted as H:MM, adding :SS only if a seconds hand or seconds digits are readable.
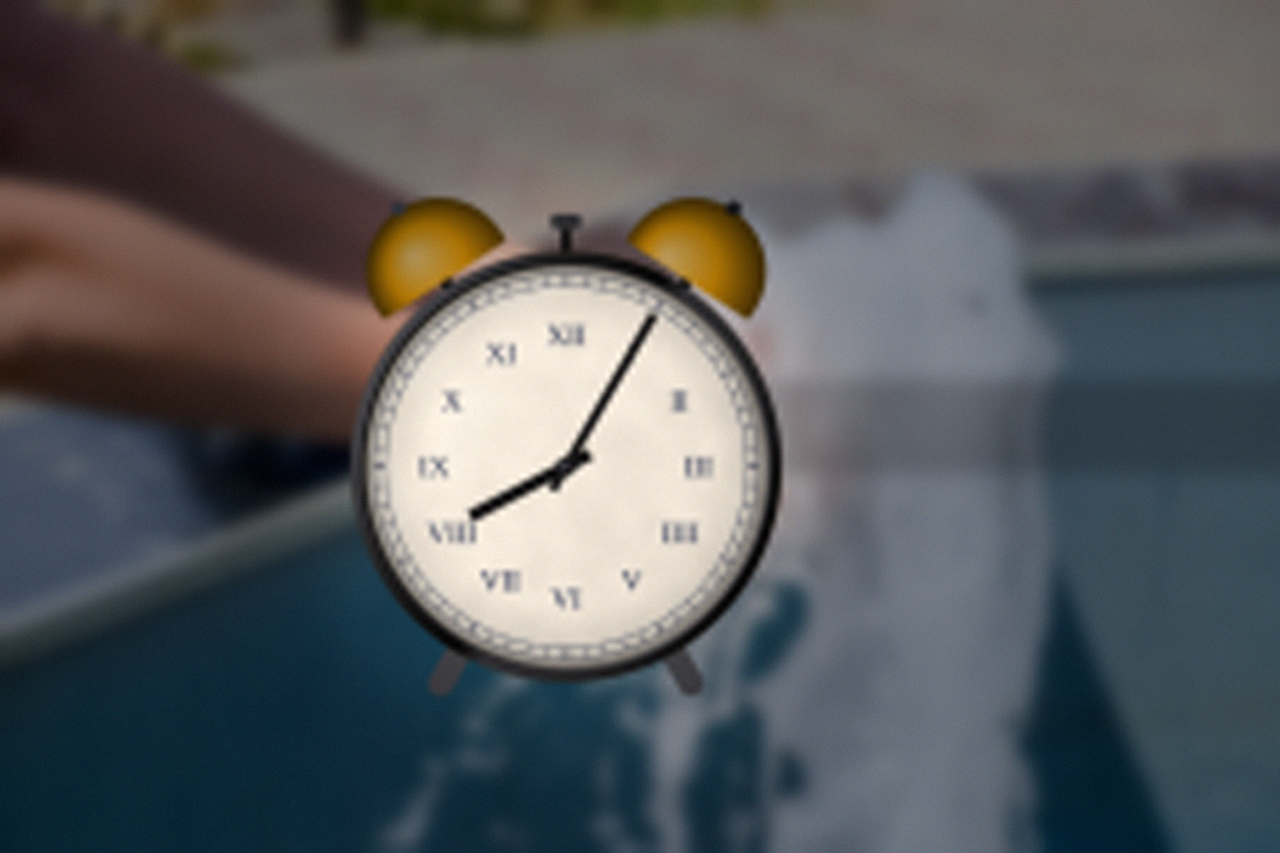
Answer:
8:05
